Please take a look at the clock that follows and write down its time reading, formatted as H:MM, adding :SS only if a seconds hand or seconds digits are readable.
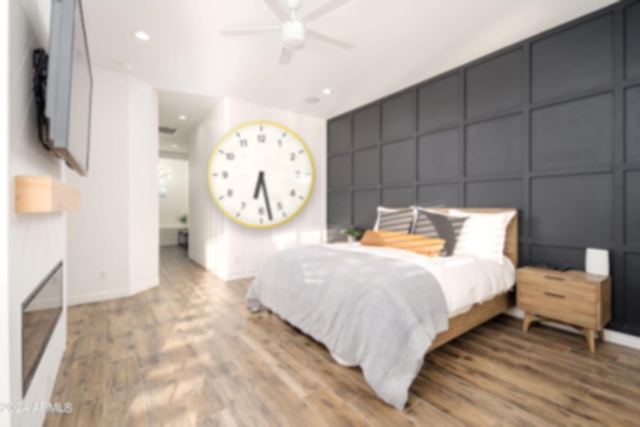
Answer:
6:28
